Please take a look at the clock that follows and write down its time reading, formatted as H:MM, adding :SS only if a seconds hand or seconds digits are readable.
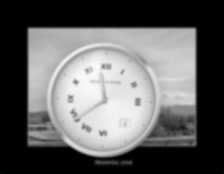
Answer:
11:39
